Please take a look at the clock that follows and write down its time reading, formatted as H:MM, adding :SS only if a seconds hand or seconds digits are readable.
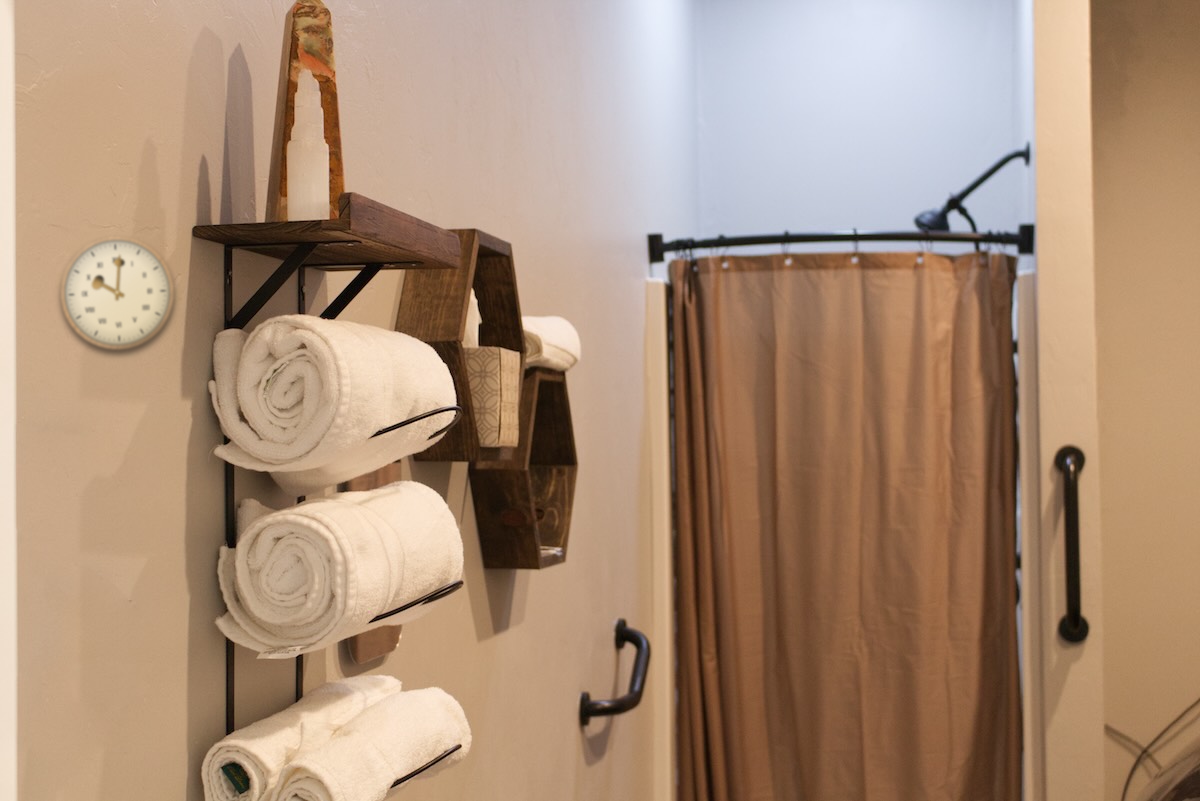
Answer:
10:01
